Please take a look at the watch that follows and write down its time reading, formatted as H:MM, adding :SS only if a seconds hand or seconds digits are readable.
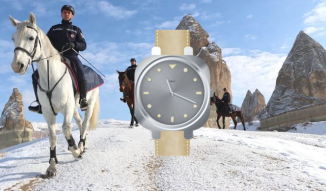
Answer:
11:19
